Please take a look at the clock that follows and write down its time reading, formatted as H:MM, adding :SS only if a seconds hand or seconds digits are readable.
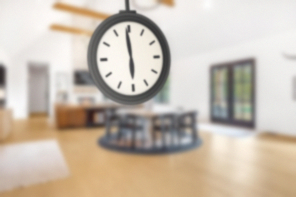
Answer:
5:59
